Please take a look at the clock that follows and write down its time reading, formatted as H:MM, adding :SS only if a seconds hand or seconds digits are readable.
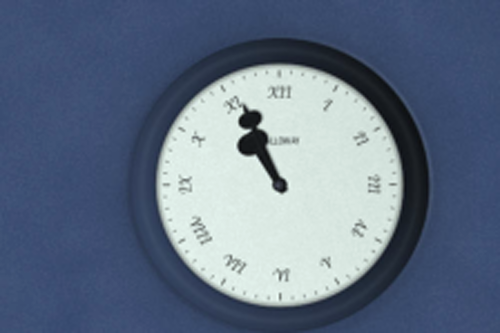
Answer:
10:56
